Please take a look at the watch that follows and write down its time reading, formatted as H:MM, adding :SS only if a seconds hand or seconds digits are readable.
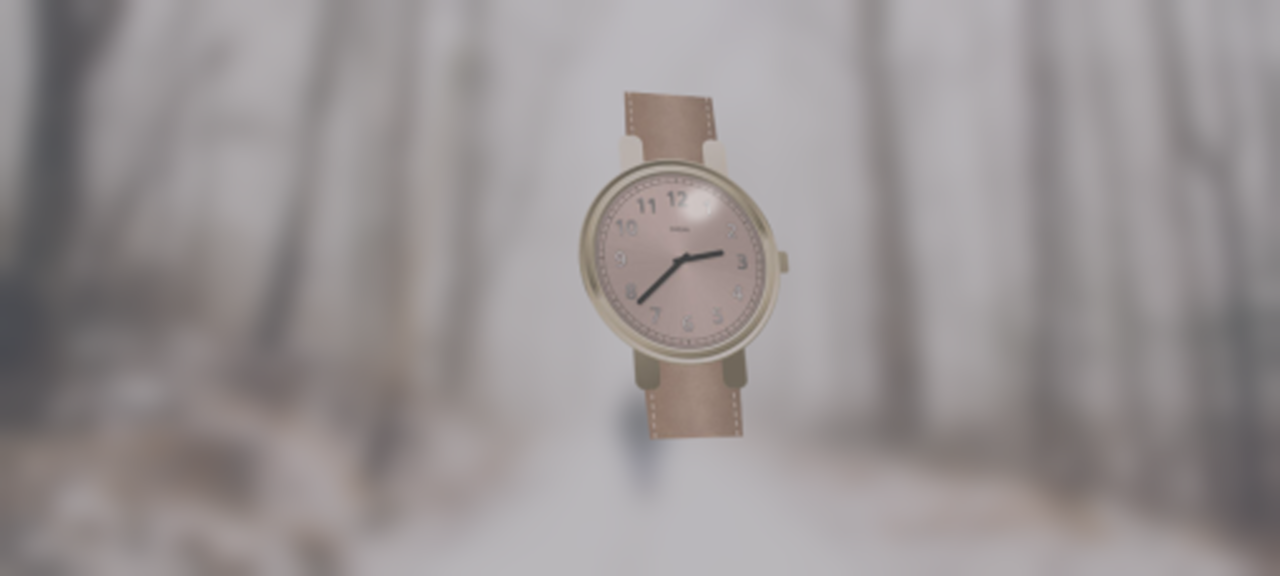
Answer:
2:38
